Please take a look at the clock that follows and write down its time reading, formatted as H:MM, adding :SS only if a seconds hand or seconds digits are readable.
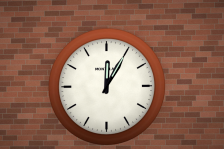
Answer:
12:05
